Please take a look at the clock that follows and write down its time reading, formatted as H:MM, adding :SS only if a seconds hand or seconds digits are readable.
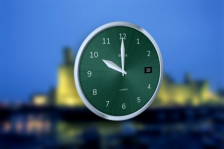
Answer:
10:00
